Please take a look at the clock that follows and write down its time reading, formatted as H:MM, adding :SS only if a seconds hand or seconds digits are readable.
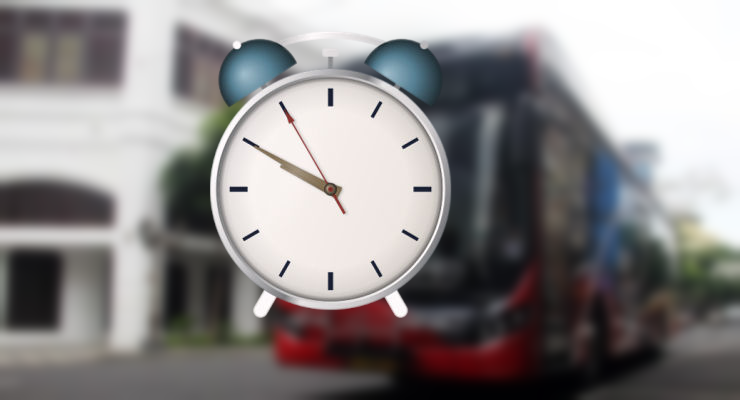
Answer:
9:49:55
